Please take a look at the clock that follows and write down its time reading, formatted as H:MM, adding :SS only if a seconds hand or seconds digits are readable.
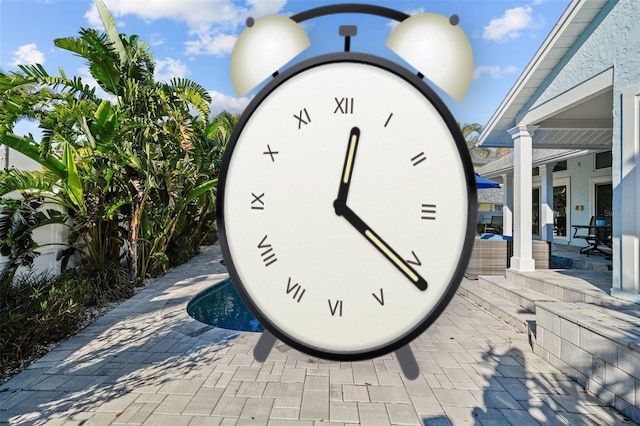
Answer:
12:21
